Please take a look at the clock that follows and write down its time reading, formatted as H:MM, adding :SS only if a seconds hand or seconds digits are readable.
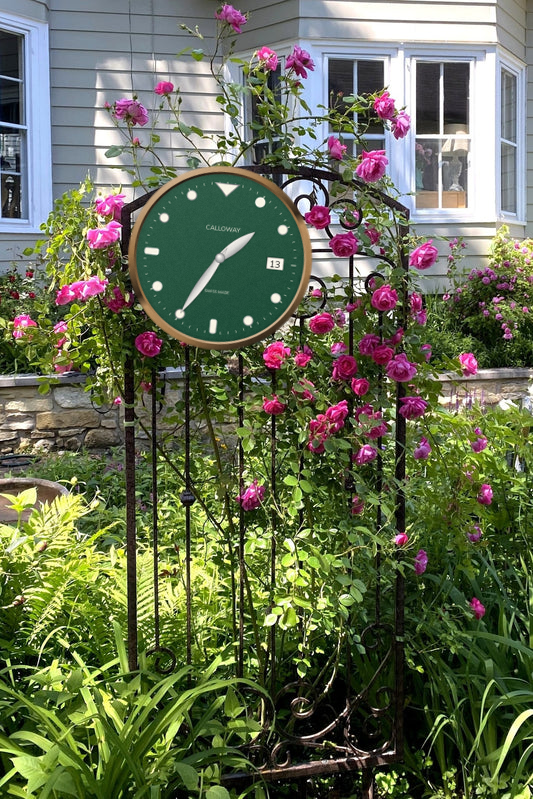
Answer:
1:35
